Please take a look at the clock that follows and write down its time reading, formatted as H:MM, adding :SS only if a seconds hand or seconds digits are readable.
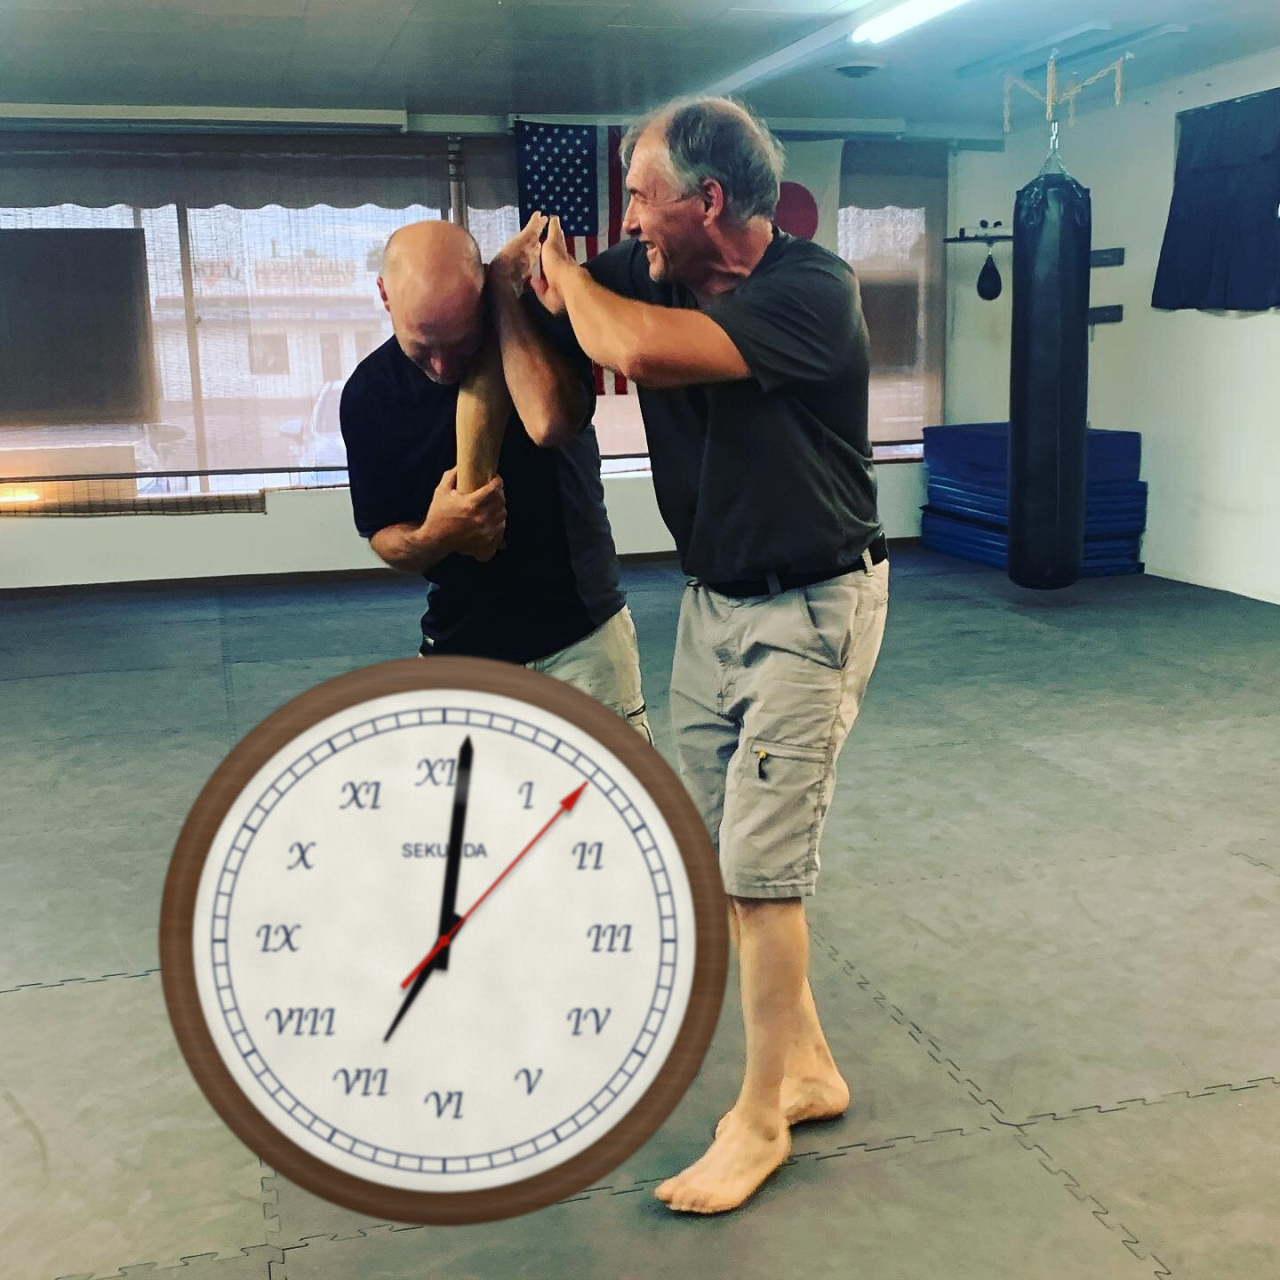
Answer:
7:01:07
